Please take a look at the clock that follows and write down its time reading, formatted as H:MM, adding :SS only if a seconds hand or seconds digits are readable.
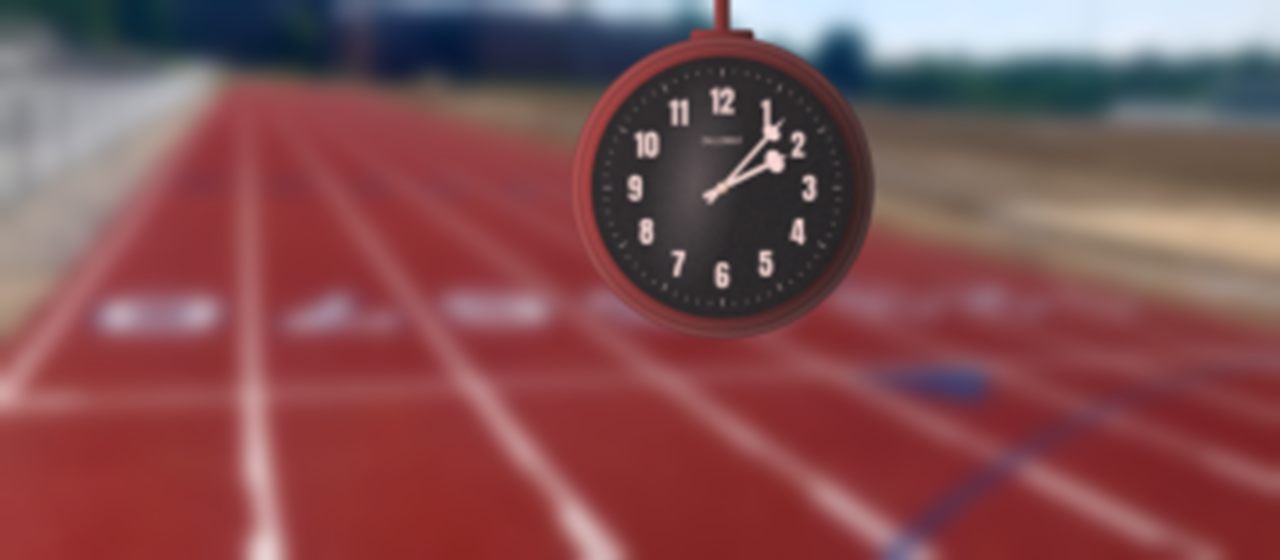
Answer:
2:07
